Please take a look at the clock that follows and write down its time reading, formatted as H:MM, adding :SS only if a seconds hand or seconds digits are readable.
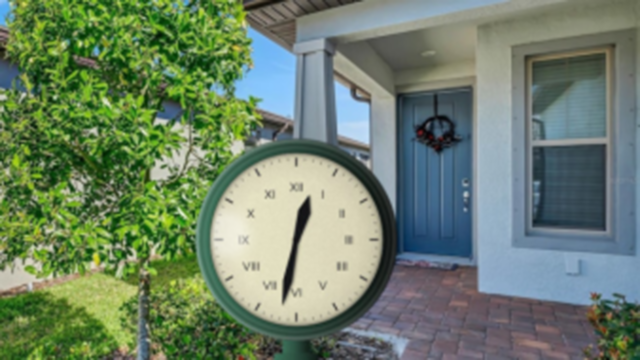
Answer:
12:32
